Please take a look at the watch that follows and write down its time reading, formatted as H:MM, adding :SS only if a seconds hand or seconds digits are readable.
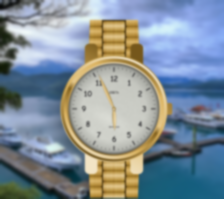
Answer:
5:56
